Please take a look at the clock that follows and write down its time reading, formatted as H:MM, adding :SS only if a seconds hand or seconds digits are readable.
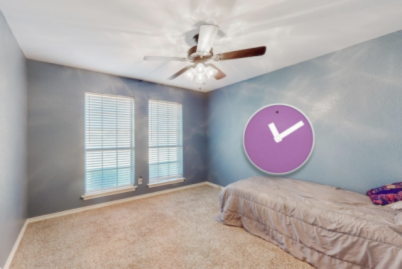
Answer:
11:10
